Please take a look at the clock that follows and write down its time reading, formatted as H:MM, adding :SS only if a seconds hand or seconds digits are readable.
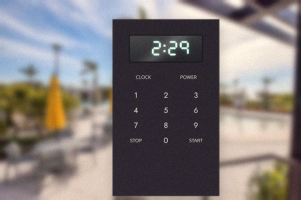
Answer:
2:29
